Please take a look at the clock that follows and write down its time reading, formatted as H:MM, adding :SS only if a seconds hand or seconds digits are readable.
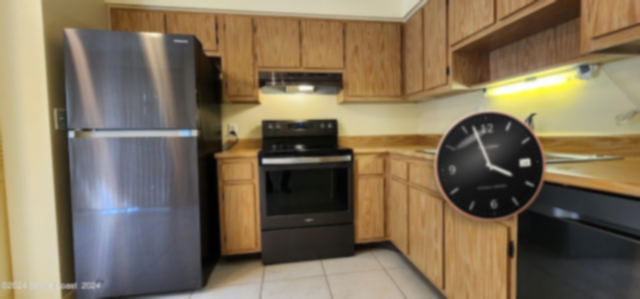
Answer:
3:57
